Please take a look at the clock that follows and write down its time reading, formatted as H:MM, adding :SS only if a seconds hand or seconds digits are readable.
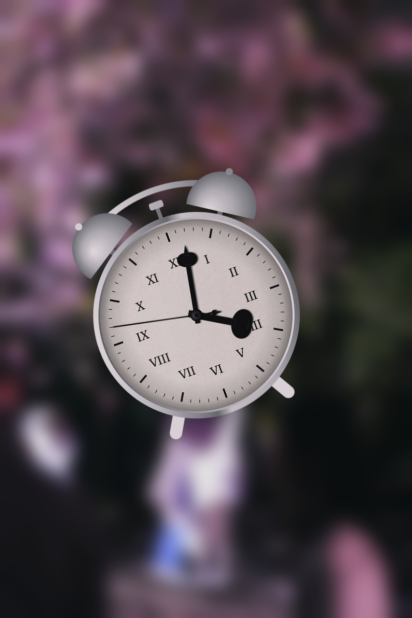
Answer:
4:01:47
